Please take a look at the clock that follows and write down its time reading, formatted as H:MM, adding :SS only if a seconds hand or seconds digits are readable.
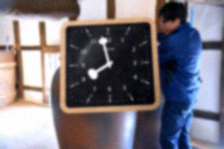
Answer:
7:58
